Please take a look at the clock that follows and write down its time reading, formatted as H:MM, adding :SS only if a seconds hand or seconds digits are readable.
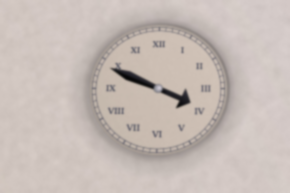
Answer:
3:49
